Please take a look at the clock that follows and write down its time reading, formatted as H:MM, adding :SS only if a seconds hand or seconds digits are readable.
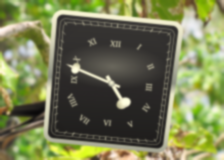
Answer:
4:48
